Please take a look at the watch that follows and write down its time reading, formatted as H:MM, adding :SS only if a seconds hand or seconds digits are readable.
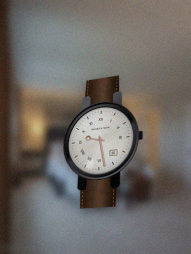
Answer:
9:28
